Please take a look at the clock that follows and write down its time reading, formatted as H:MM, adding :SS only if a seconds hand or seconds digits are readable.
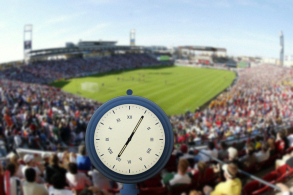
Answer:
7:05
